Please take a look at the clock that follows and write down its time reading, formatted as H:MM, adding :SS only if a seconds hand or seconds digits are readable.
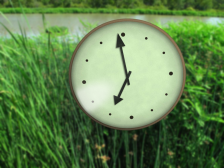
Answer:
6:59
